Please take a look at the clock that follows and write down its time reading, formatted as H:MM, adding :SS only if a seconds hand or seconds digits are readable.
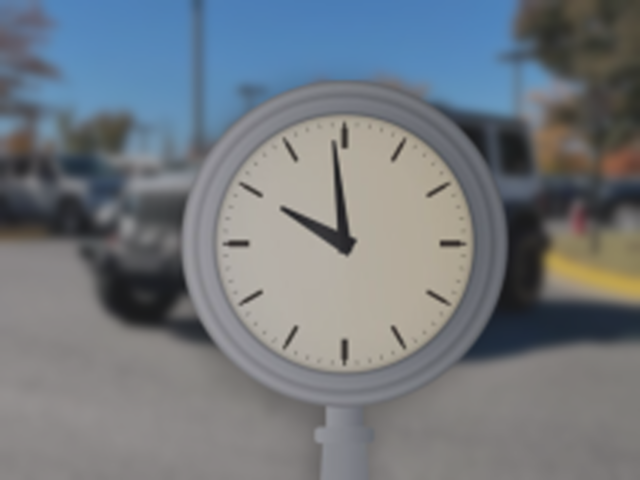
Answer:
9:59
